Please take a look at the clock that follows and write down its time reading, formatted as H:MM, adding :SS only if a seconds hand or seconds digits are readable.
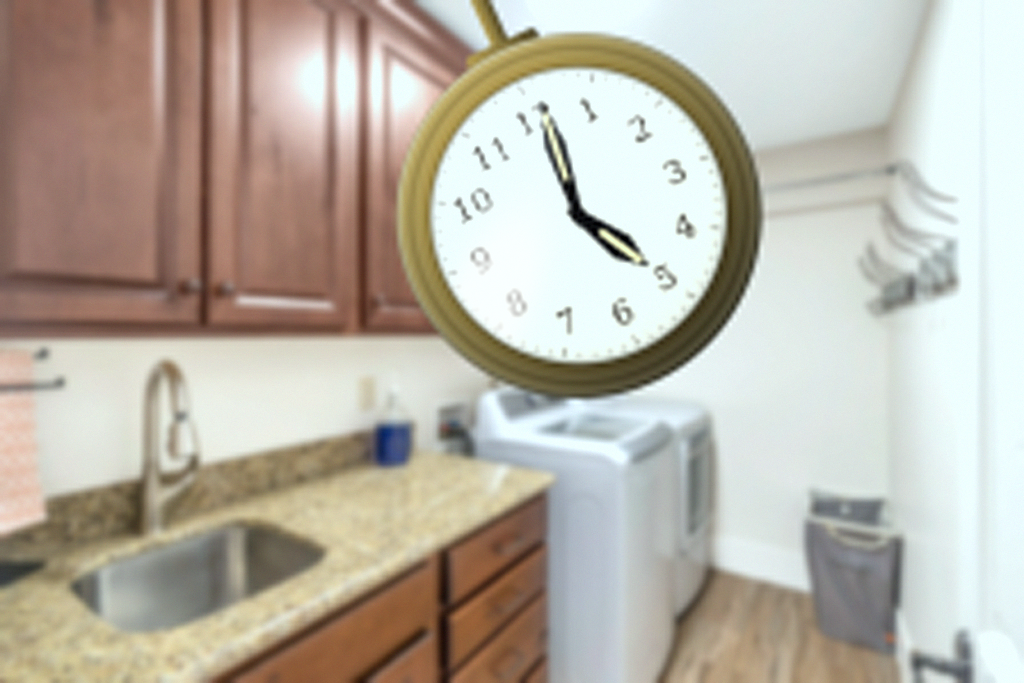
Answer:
5:01
